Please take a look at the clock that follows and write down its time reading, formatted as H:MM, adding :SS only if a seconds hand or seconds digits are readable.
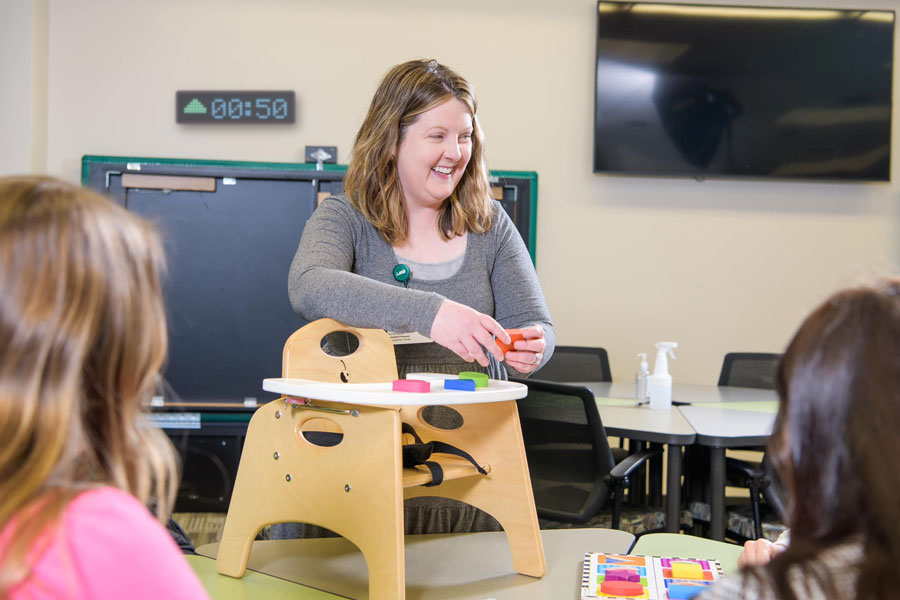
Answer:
0:50
